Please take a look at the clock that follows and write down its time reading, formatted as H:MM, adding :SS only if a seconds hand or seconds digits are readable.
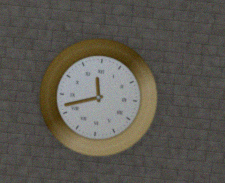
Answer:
11:42
